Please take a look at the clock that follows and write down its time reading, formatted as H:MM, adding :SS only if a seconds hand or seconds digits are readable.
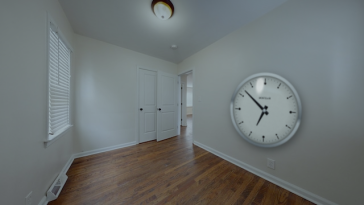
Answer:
6:52
